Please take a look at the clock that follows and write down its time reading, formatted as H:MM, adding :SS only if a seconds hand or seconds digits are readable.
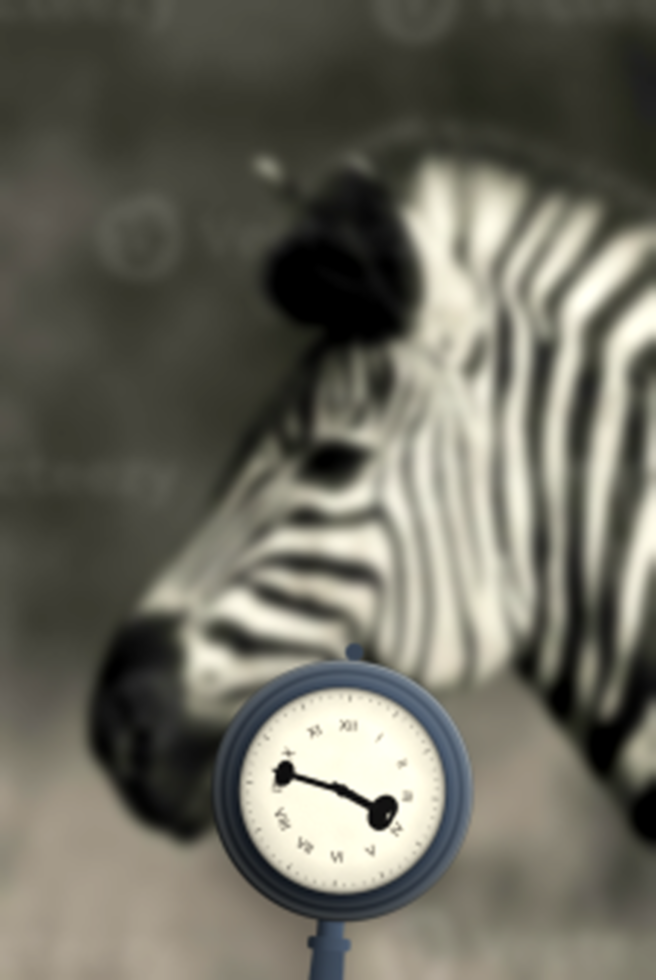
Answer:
3:47
